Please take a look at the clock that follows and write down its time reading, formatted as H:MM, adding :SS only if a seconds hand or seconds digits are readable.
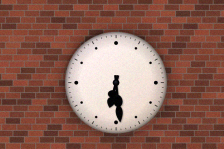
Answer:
6:29
